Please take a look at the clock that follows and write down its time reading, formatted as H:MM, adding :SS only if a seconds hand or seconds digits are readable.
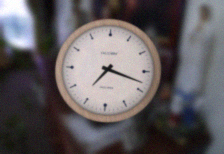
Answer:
7:18
